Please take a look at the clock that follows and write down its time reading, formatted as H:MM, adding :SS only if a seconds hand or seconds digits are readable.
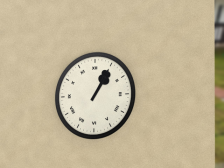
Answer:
1:05
